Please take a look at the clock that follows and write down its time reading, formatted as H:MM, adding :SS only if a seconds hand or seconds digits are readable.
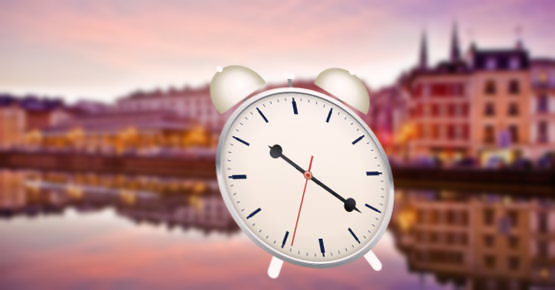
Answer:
10:21:34
